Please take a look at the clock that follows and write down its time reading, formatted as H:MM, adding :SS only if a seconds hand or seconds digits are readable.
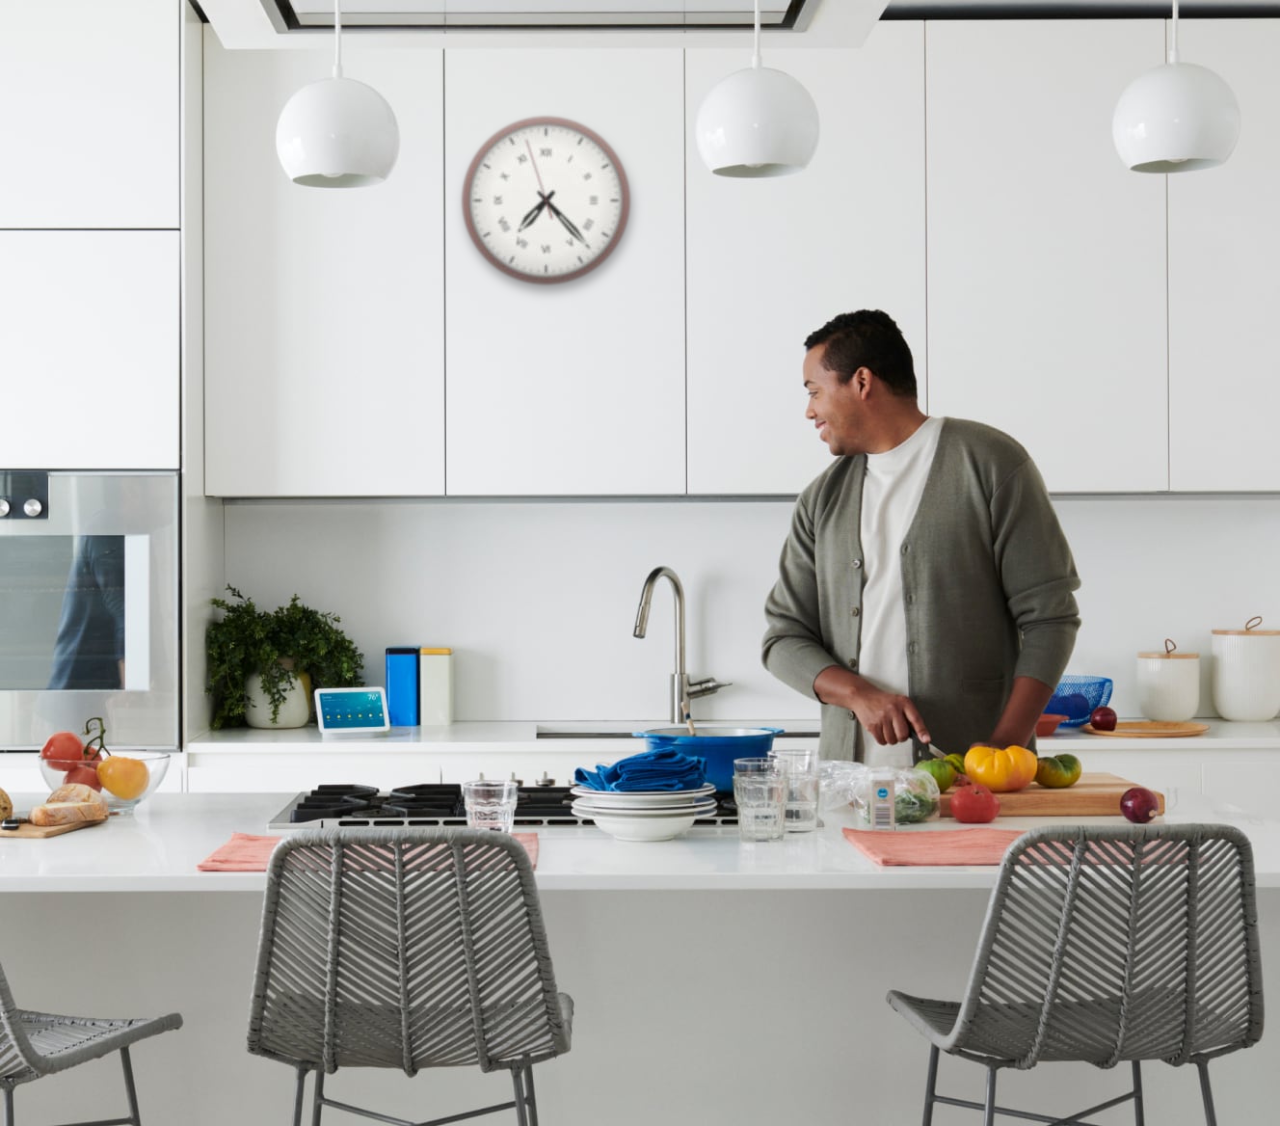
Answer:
7:22:57
